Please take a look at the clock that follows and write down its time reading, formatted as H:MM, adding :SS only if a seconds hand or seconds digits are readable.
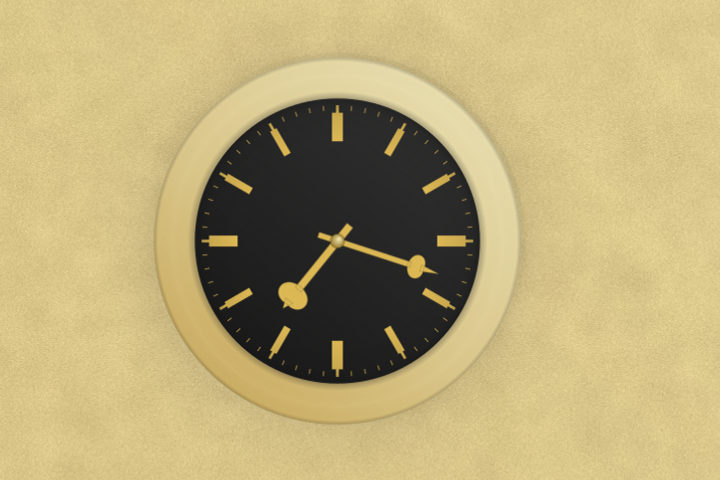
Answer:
7:18
